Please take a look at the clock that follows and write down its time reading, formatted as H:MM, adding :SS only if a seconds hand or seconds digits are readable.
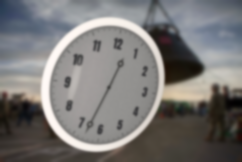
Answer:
12:33
